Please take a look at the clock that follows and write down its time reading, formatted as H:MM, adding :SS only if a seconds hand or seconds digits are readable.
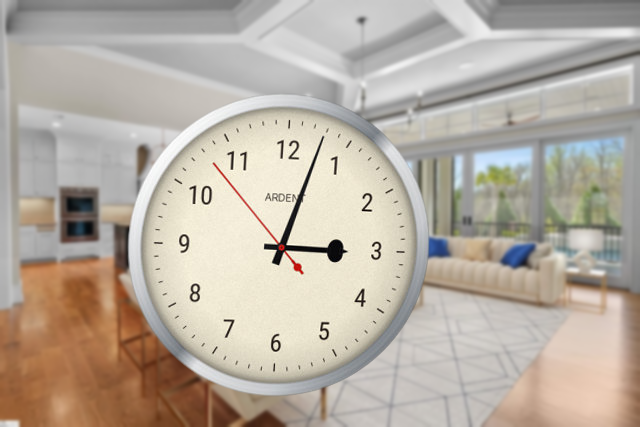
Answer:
3:02:53
